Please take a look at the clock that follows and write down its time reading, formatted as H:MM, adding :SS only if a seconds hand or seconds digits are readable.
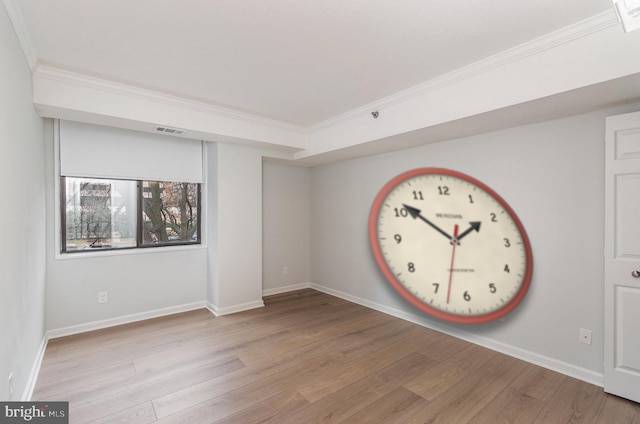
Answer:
1:51:33
